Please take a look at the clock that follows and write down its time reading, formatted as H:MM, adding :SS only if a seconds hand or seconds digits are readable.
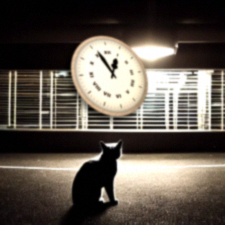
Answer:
12:56
